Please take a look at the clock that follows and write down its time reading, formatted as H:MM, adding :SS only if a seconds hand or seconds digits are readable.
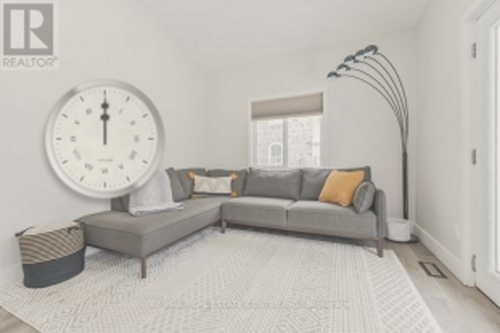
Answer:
12:00
